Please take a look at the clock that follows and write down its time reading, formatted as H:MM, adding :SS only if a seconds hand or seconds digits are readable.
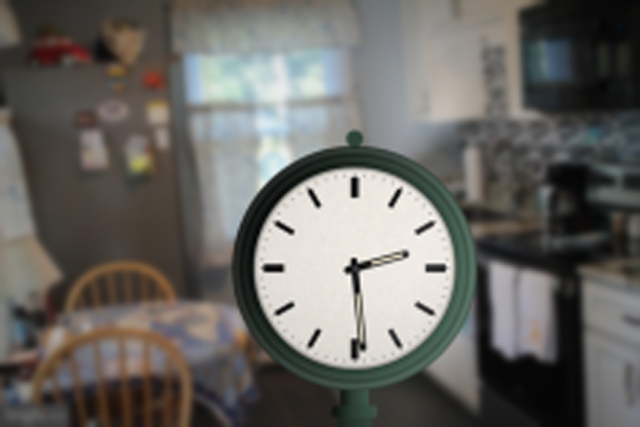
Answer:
2:29
